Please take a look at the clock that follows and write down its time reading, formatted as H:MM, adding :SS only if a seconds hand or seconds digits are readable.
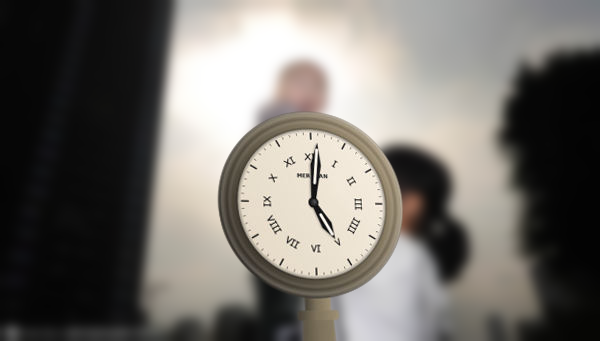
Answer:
5:01
